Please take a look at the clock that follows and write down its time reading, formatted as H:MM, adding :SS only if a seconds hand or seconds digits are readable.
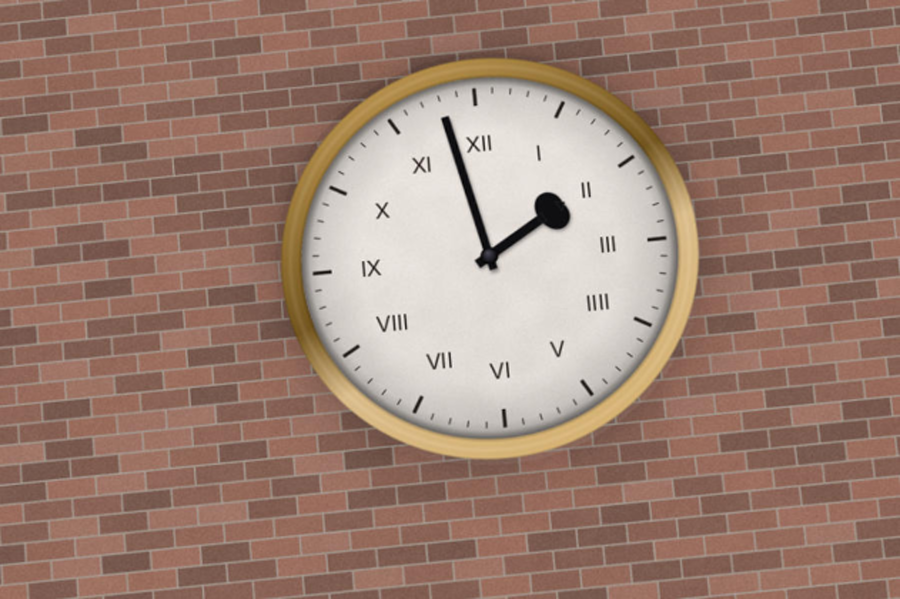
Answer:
1:58
